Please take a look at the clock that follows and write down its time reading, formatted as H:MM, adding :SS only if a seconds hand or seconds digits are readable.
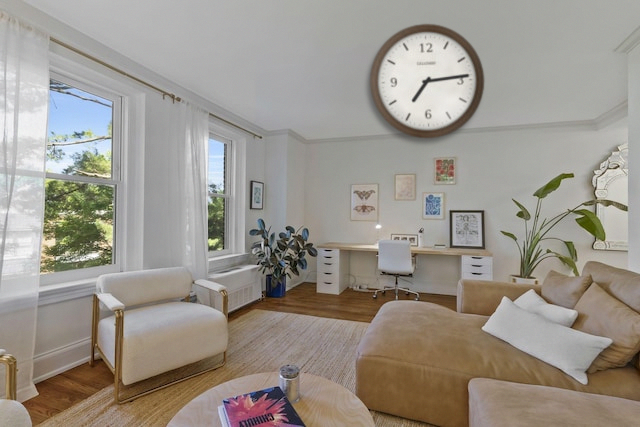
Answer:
7:14
